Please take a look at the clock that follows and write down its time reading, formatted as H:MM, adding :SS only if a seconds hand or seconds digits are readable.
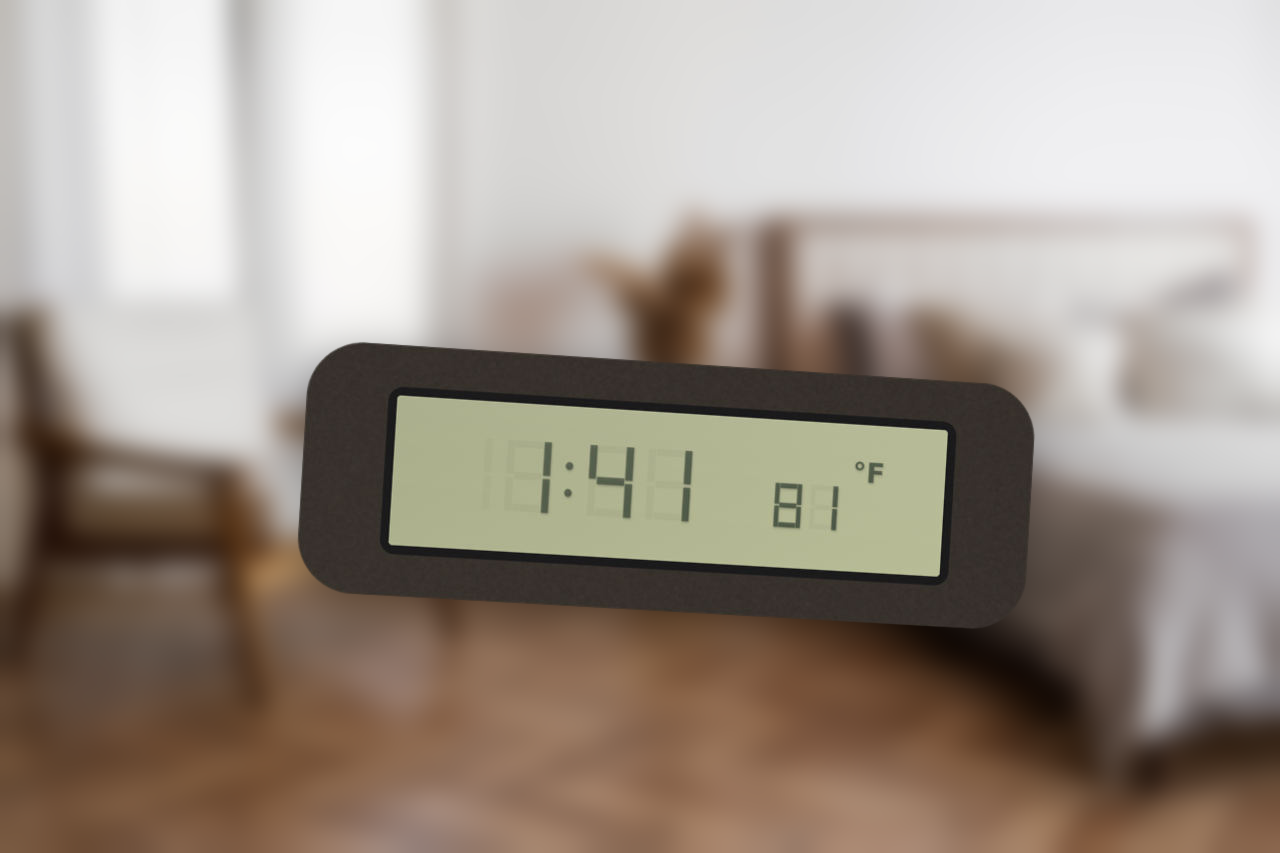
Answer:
1:41
